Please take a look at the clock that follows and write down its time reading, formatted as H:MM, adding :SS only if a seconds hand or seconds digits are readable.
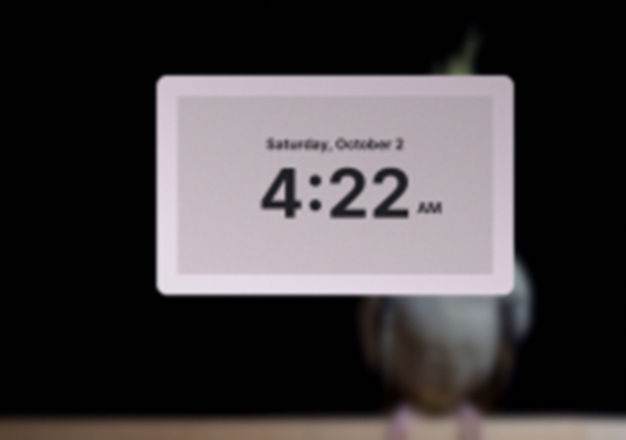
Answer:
4:22
